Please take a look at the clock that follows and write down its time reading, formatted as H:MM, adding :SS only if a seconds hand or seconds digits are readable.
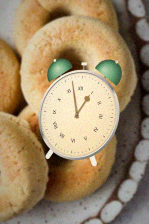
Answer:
12:57
